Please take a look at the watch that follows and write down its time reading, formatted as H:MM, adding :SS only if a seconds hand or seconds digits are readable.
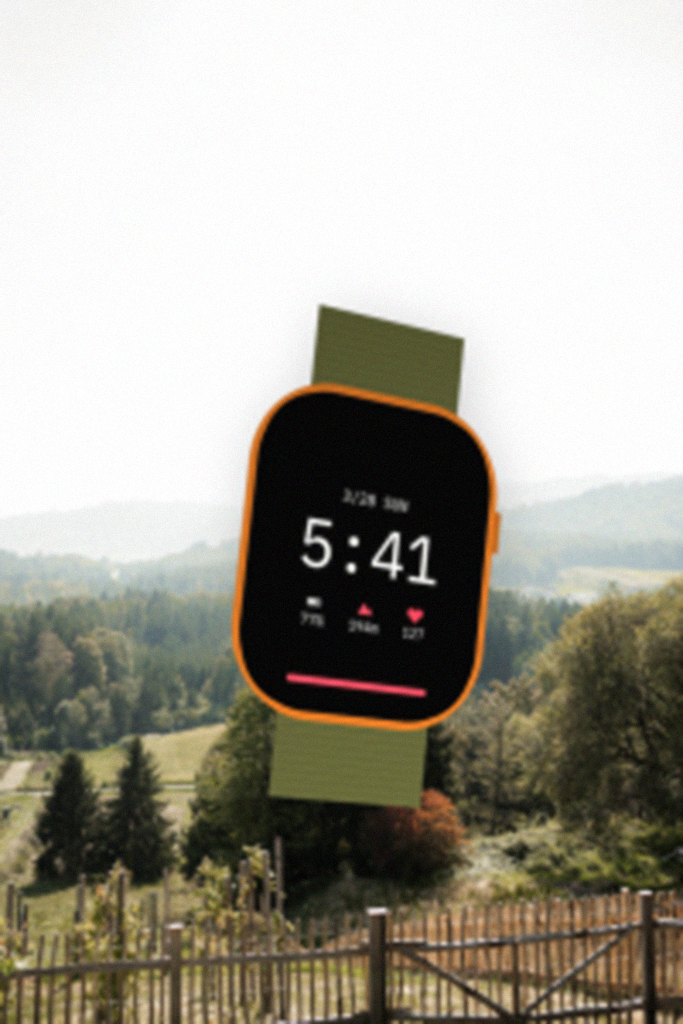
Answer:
5:41
